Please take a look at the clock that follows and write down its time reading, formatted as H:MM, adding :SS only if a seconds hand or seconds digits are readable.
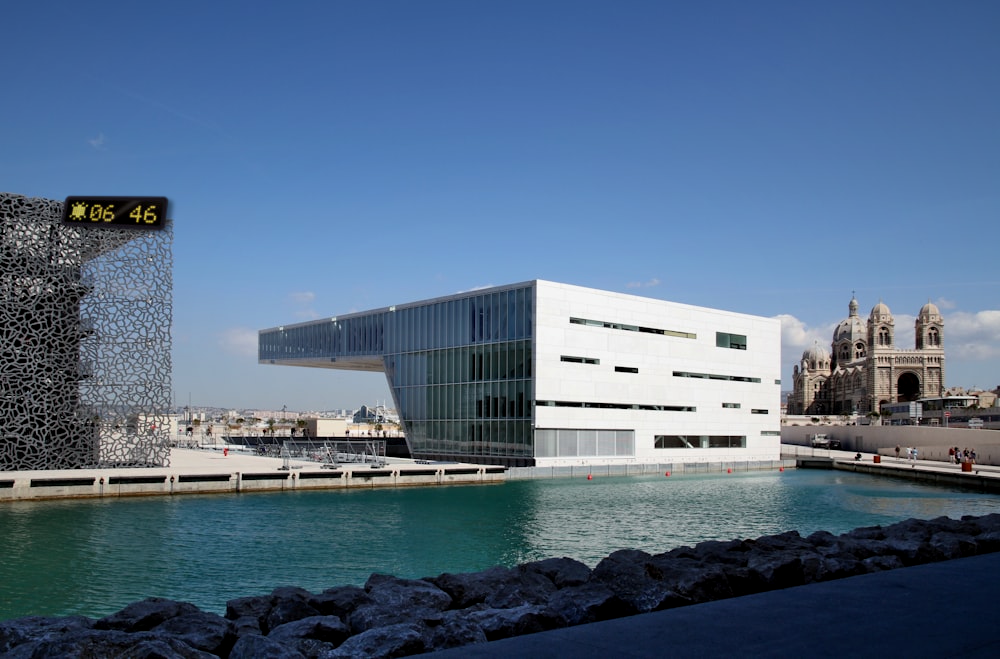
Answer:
6:46
